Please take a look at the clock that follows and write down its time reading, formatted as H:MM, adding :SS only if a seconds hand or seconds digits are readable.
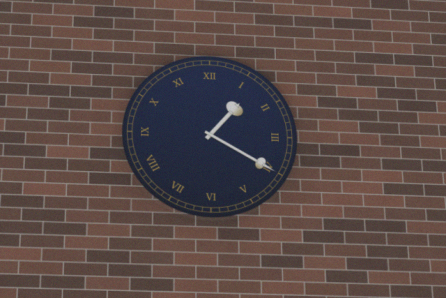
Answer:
1:20
